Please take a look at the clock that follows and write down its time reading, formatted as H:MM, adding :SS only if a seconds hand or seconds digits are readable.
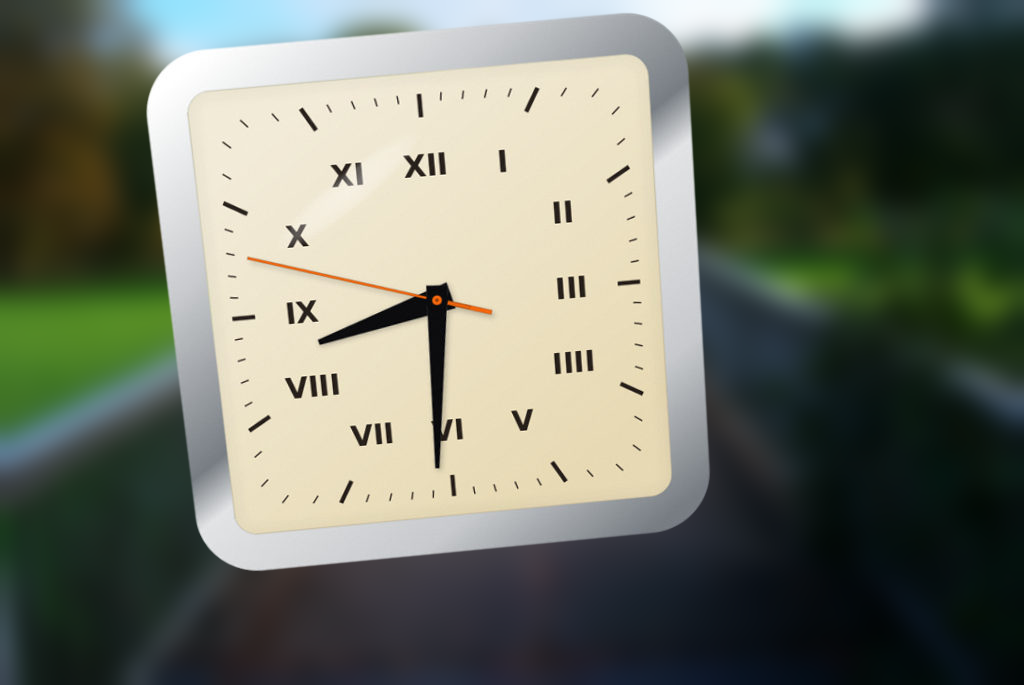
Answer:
8:30:48
